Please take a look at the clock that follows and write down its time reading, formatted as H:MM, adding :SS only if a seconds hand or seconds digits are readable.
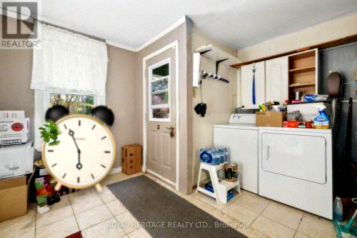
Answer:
5:56
